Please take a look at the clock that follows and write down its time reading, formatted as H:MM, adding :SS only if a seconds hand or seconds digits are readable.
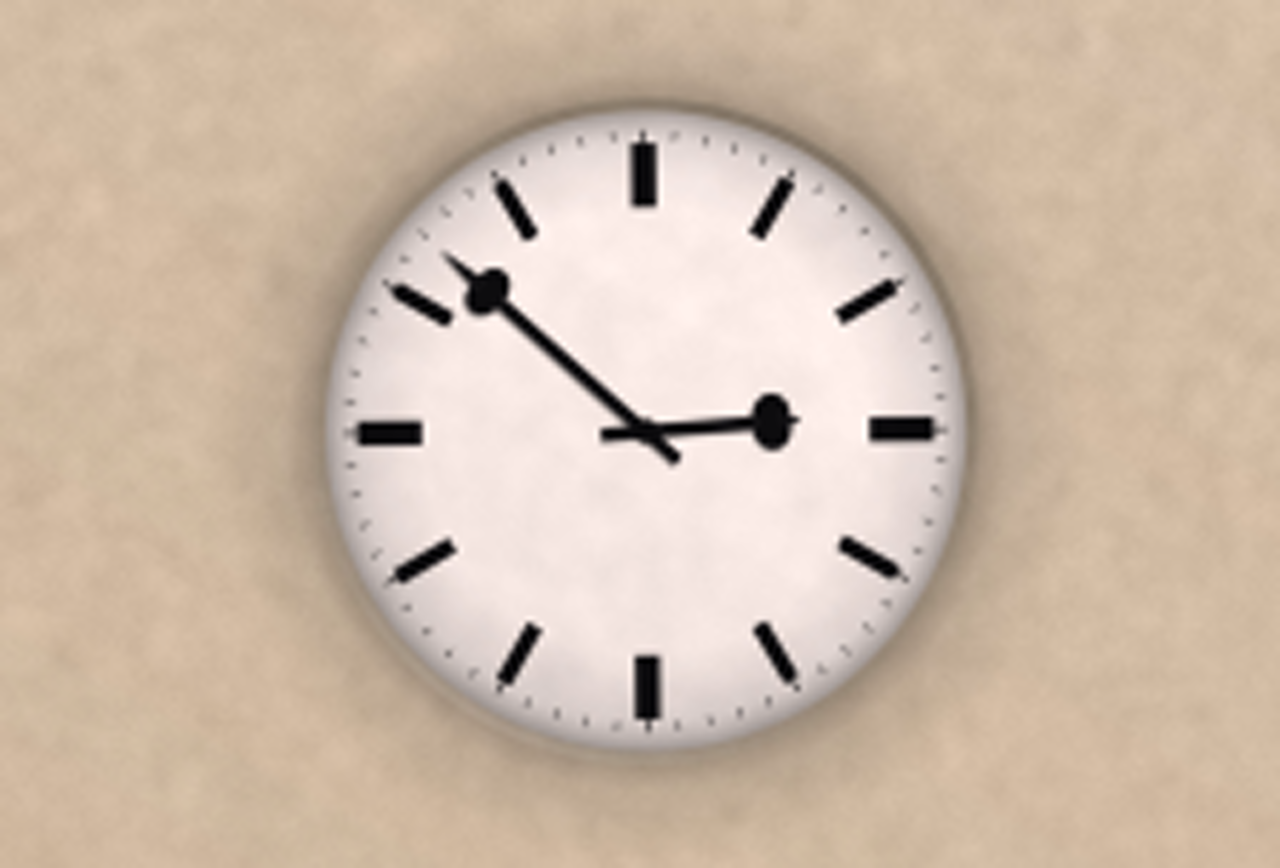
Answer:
2:52
